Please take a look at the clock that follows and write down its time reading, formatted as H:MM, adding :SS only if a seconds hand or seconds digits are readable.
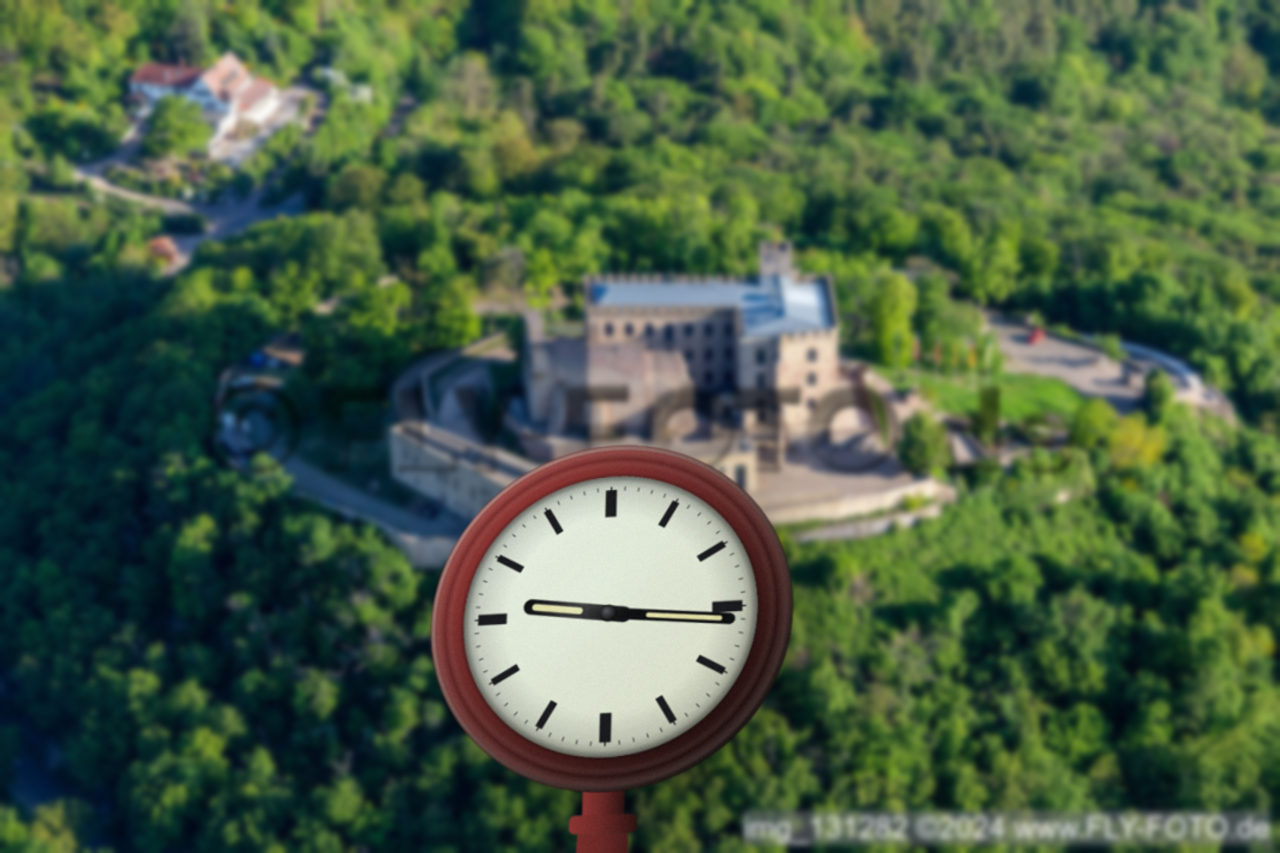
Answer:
9:16
